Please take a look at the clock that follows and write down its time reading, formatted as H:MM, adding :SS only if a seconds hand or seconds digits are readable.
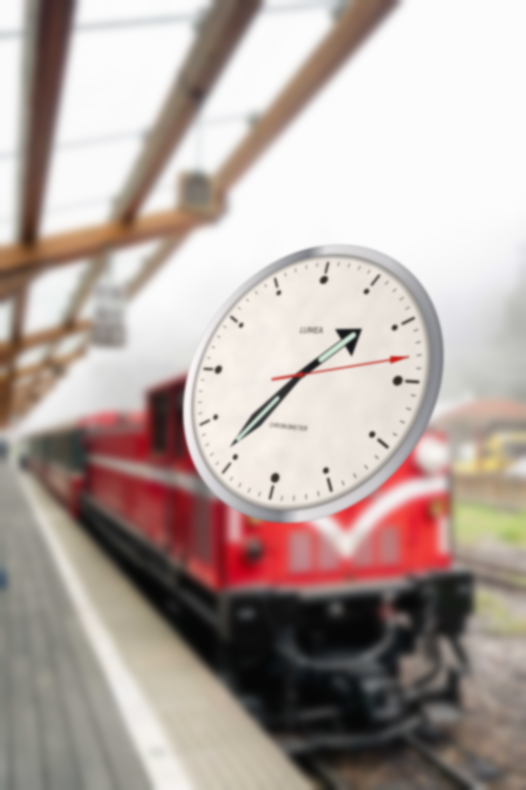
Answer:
1:36:13
